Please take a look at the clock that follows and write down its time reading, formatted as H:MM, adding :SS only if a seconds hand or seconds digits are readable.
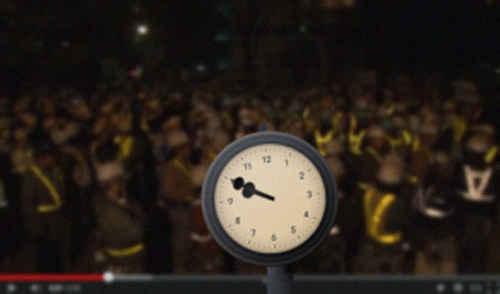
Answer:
9:50
